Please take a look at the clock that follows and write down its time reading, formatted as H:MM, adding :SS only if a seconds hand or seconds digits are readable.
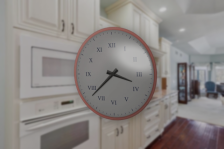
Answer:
3:38
